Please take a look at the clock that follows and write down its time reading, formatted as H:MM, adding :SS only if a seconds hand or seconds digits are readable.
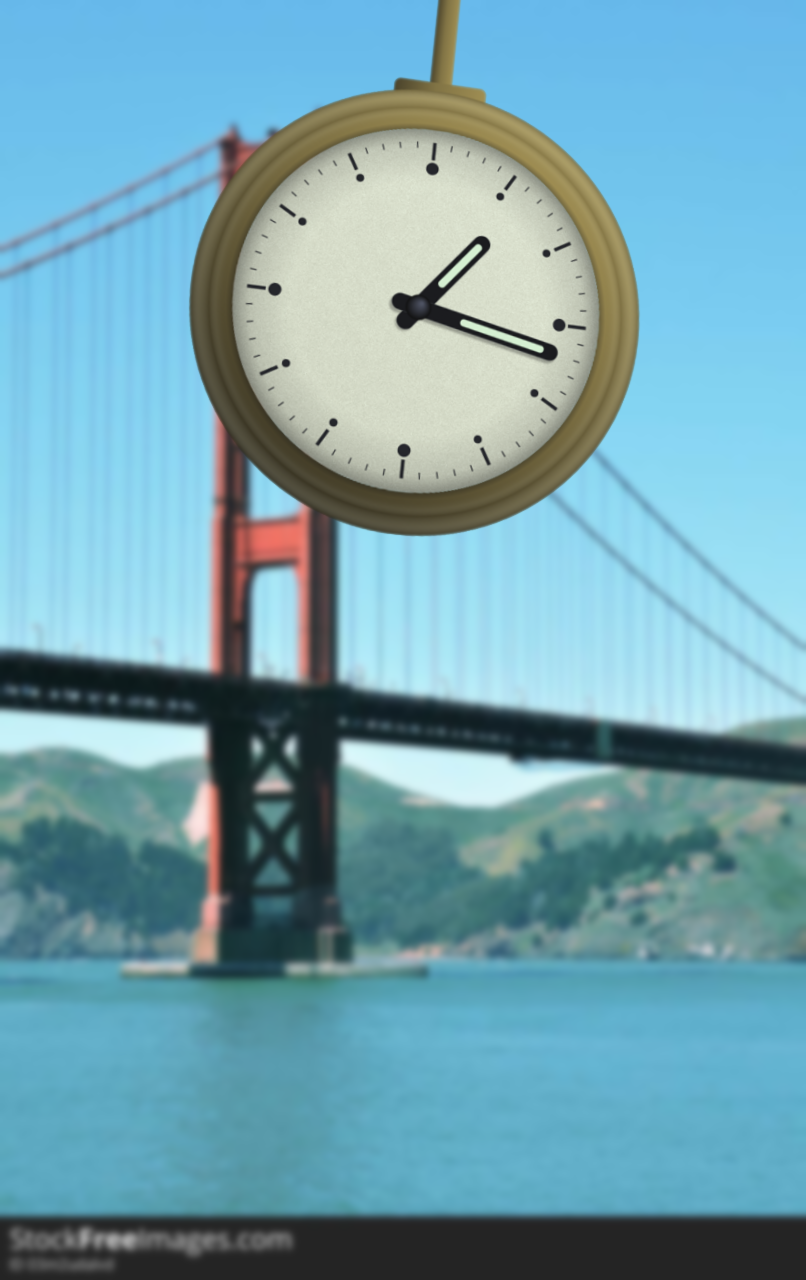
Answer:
1:17
